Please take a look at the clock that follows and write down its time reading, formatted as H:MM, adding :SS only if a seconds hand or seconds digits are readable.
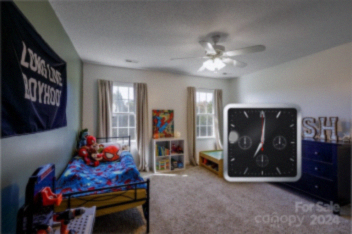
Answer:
7:01
